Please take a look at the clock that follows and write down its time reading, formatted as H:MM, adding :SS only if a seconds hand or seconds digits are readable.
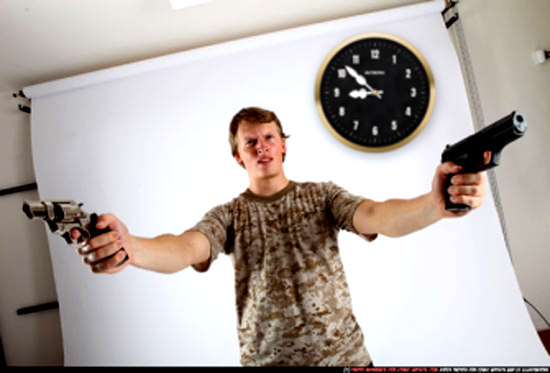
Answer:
8:52
